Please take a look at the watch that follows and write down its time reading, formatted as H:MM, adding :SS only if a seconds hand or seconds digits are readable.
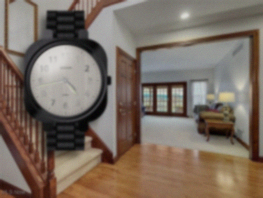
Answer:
4:43
